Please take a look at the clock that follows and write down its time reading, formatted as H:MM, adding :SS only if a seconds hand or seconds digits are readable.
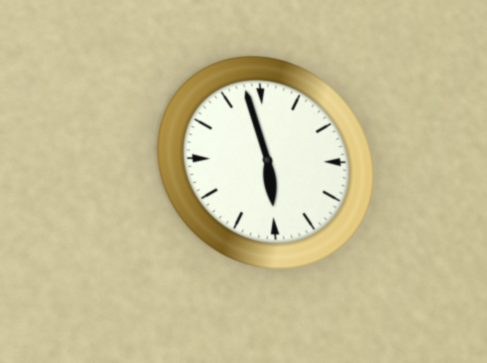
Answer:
5:58
